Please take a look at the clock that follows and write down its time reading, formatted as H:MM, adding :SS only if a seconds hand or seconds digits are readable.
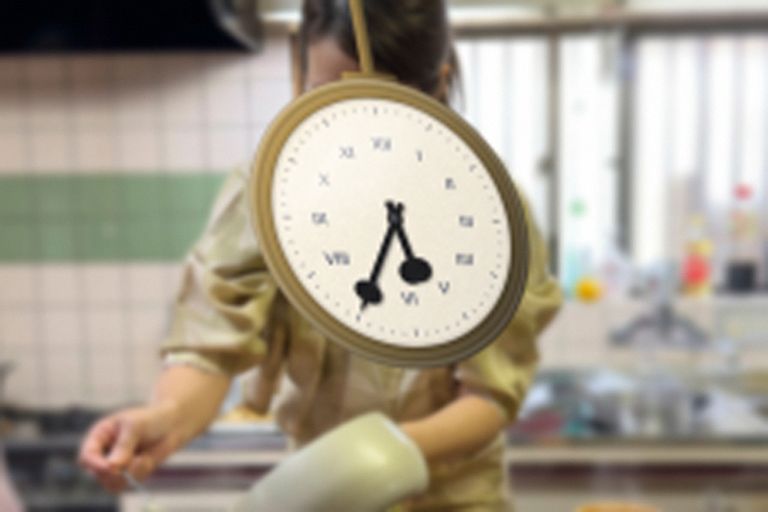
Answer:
5:35
